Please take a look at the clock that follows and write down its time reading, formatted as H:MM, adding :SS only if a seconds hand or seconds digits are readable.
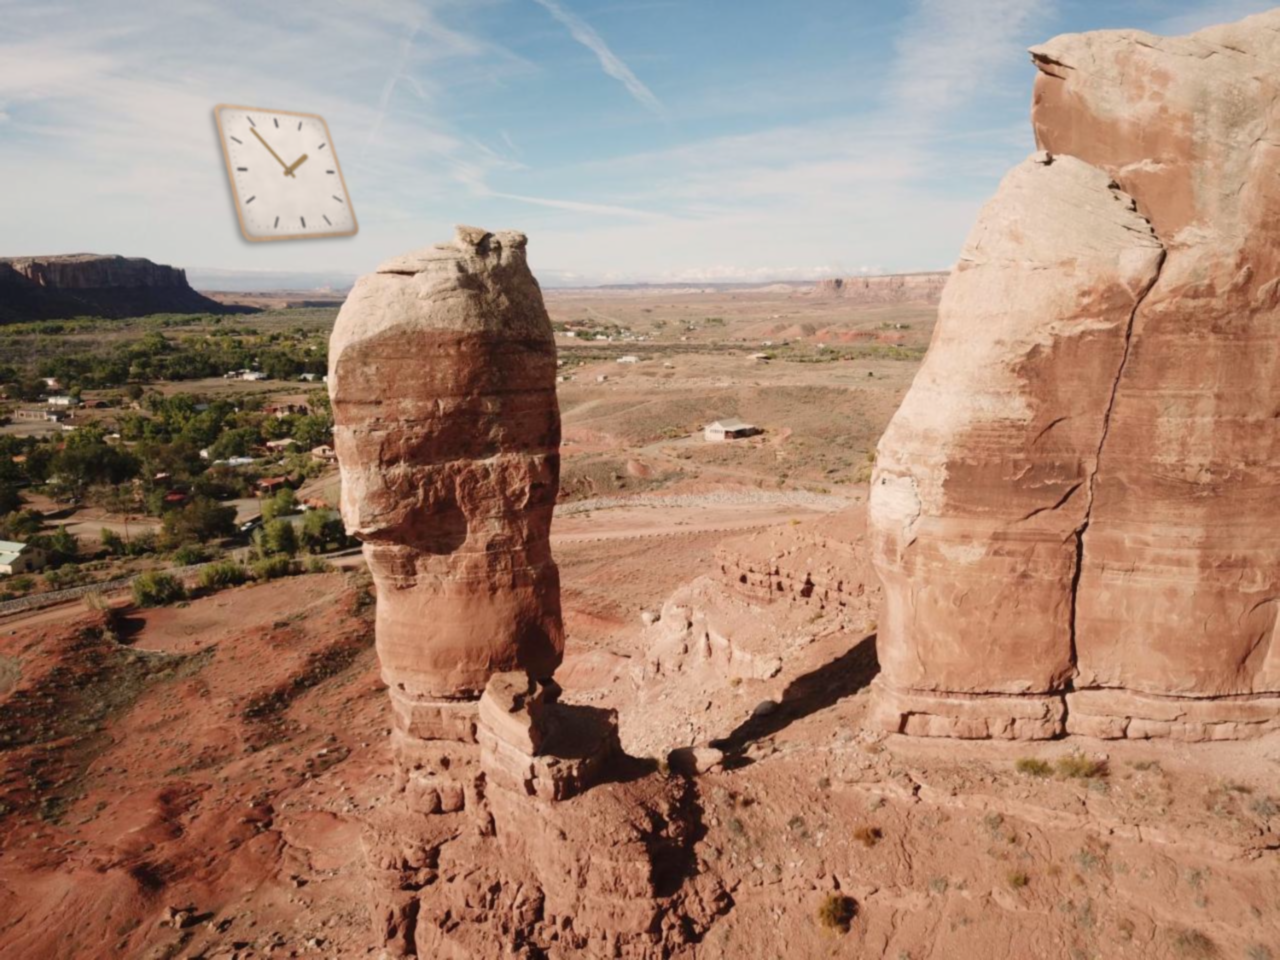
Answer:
1:54
